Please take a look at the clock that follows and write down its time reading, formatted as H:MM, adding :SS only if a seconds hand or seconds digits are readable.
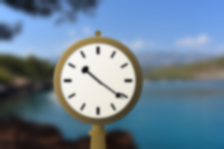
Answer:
10:21
